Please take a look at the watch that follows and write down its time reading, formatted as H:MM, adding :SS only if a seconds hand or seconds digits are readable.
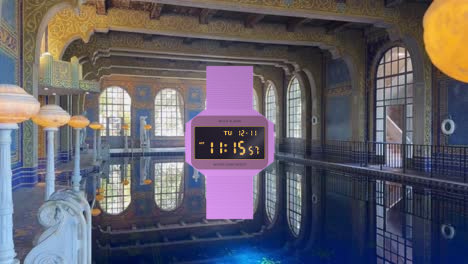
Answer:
11:15:57
